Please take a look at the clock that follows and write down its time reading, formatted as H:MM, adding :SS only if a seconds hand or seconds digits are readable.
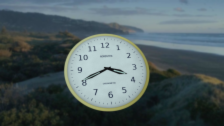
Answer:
3:41
